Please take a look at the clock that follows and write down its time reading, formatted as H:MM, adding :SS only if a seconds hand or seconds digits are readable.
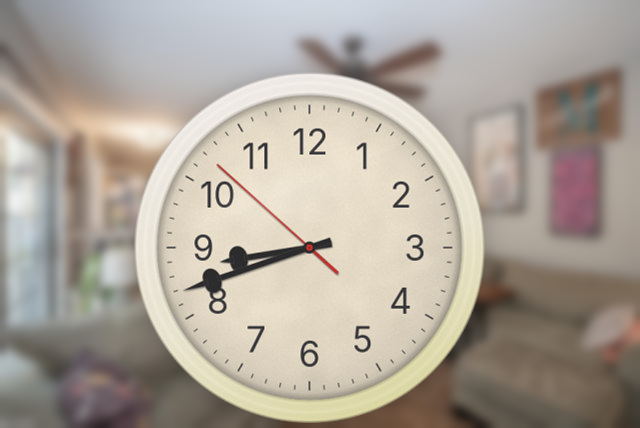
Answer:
8:41:52
